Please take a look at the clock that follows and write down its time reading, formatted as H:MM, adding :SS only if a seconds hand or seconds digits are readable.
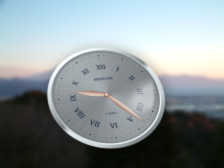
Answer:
9:23
